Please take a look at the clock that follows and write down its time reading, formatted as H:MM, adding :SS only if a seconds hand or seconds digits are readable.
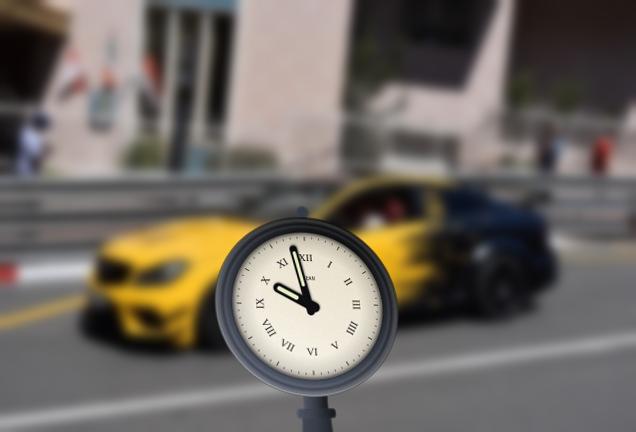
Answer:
9:58
